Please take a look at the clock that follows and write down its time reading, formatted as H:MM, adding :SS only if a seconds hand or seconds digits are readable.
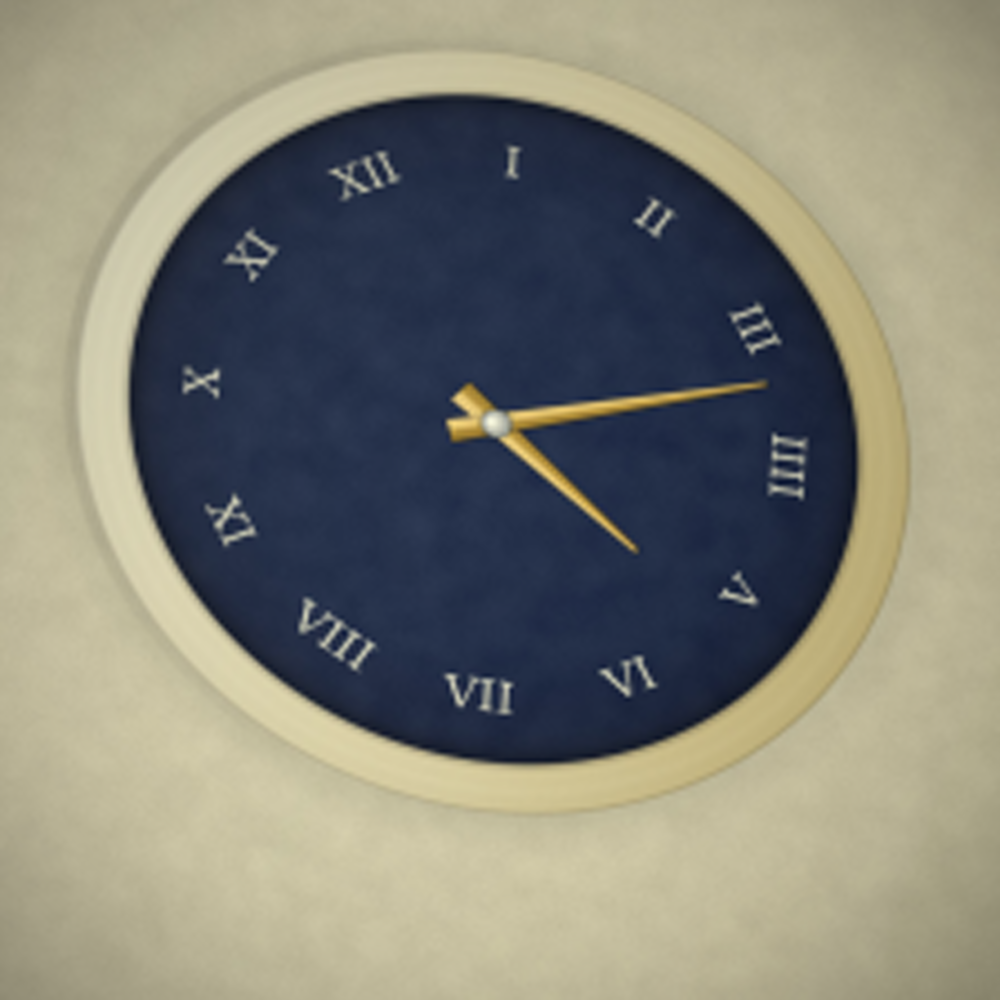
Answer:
5:17
